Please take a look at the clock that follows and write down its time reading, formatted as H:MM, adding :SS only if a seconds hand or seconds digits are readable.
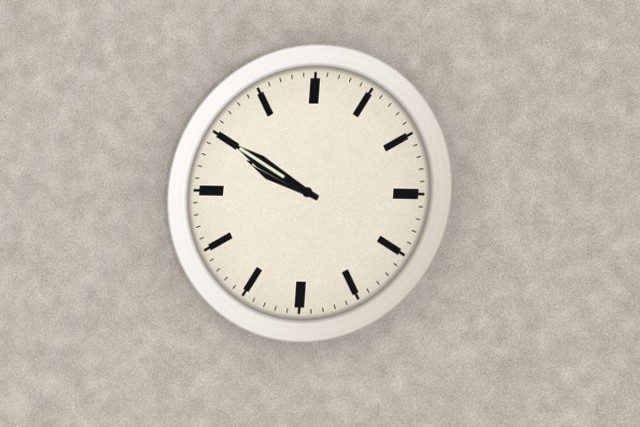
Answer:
9:50
